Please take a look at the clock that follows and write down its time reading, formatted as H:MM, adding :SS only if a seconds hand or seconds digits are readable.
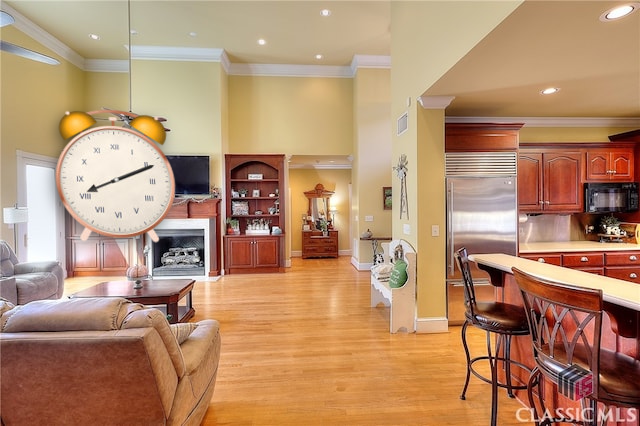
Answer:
8:11
